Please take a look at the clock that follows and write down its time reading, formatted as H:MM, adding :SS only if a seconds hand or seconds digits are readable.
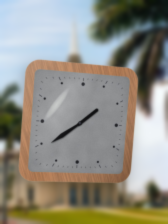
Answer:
1:39
